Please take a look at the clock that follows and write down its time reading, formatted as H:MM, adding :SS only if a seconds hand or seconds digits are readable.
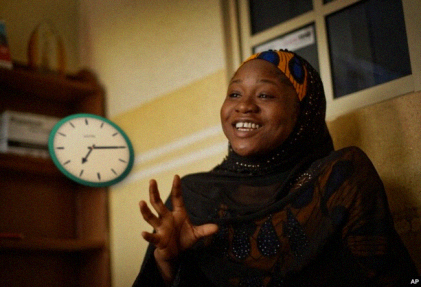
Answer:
7:15
